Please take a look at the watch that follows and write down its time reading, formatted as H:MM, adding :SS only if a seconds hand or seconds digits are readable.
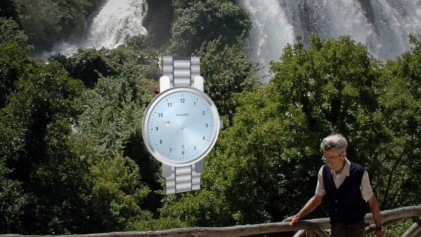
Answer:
9:29
